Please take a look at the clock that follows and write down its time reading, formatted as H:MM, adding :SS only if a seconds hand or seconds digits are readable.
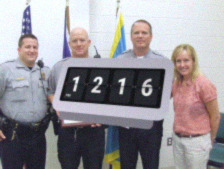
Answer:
12:16
